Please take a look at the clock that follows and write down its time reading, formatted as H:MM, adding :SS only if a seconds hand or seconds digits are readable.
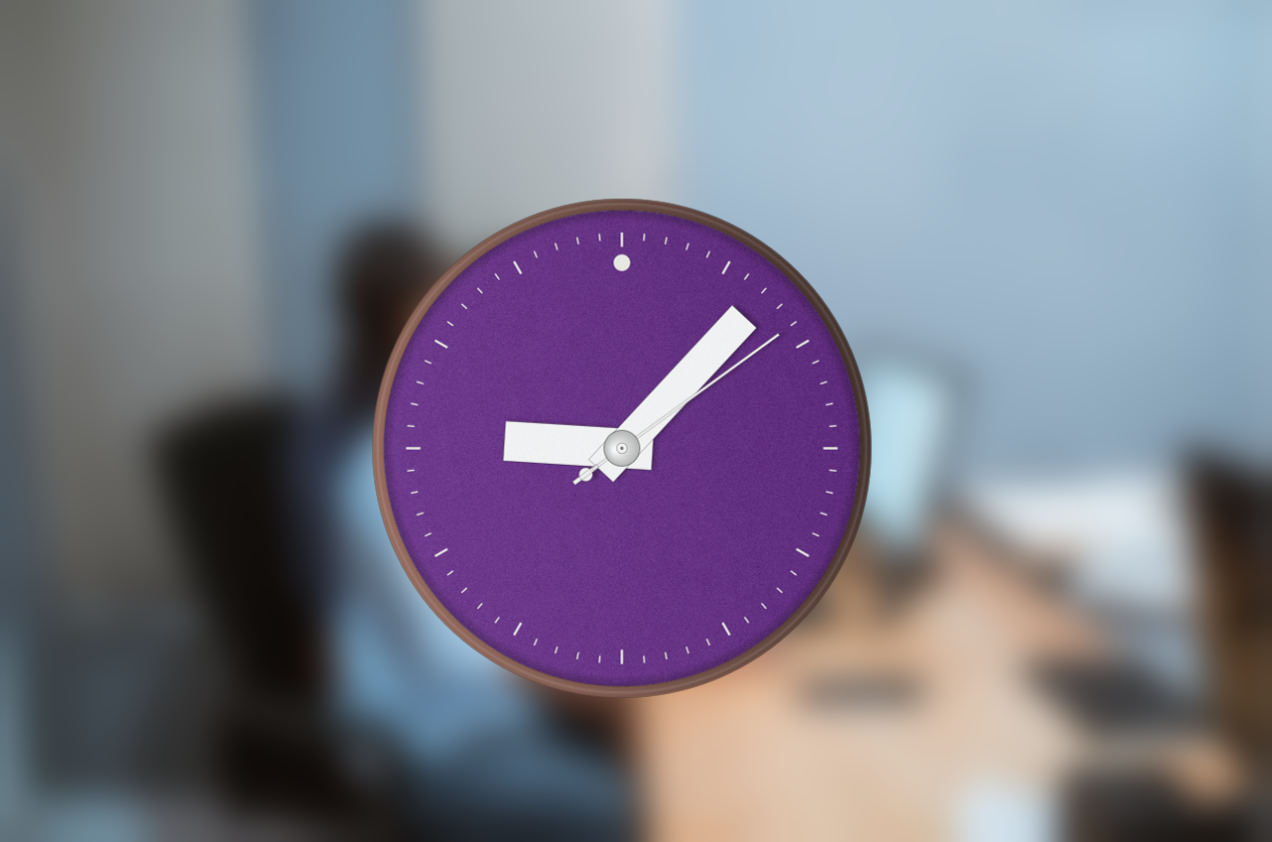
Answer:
9:07:09
